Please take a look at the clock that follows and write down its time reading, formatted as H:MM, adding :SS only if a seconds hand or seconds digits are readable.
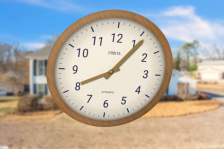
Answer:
8:06
